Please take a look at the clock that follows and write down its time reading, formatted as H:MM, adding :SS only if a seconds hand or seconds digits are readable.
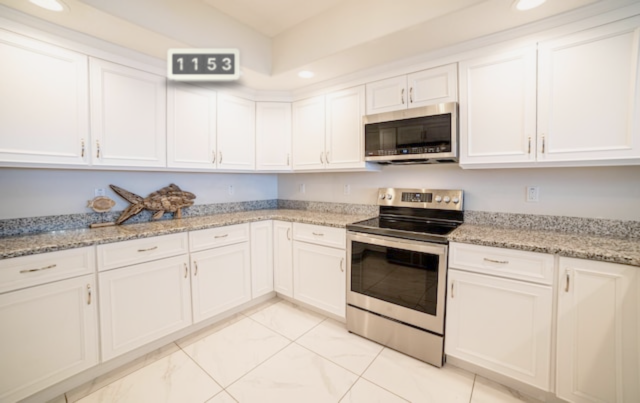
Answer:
11:53
